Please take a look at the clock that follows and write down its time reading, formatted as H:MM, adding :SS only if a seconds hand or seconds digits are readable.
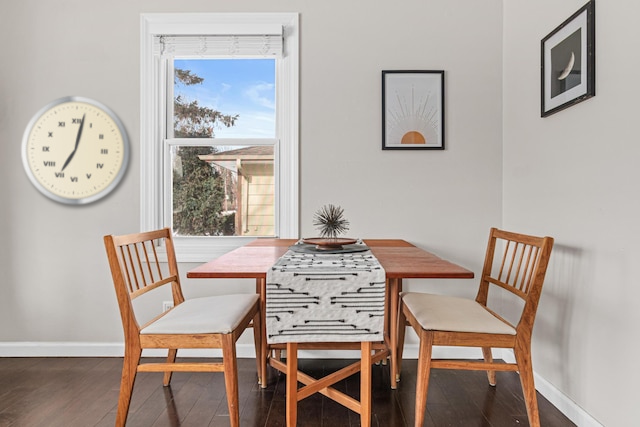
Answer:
7:02
